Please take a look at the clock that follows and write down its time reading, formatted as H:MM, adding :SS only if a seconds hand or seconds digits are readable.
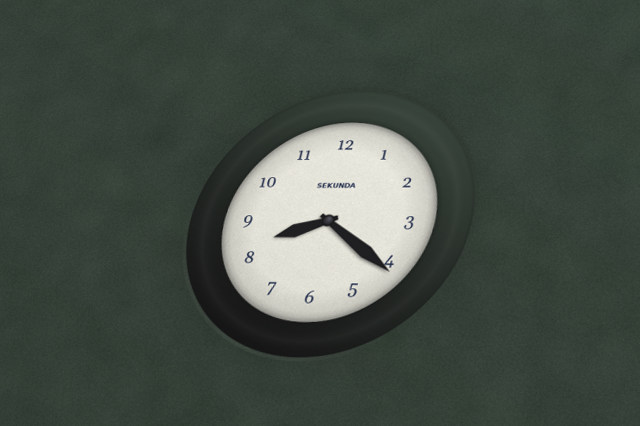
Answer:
8:21
